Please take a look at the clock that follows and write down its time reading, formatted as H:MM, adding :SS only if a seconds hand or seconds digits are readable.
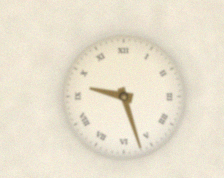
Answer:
9:27
